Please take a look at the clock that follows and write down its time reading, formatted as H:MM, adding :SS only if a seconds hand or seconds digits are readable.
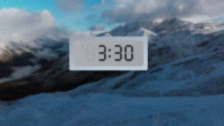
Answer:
3:30
